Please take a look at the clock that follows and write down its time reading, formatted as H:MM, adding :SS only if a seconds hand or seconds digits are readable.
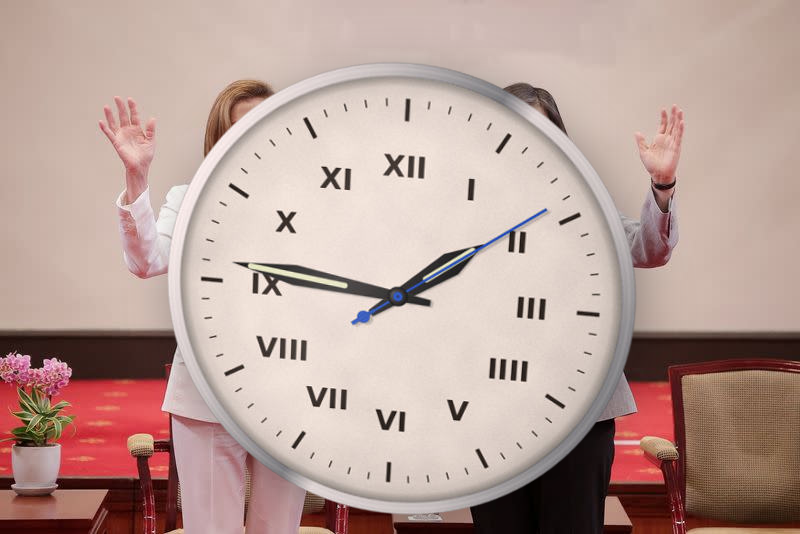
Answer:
1:46:09
